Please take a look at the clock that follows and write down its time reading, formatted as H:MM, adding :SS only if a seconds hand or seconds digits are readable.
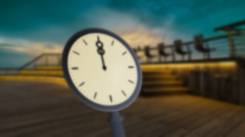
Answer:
12:00
